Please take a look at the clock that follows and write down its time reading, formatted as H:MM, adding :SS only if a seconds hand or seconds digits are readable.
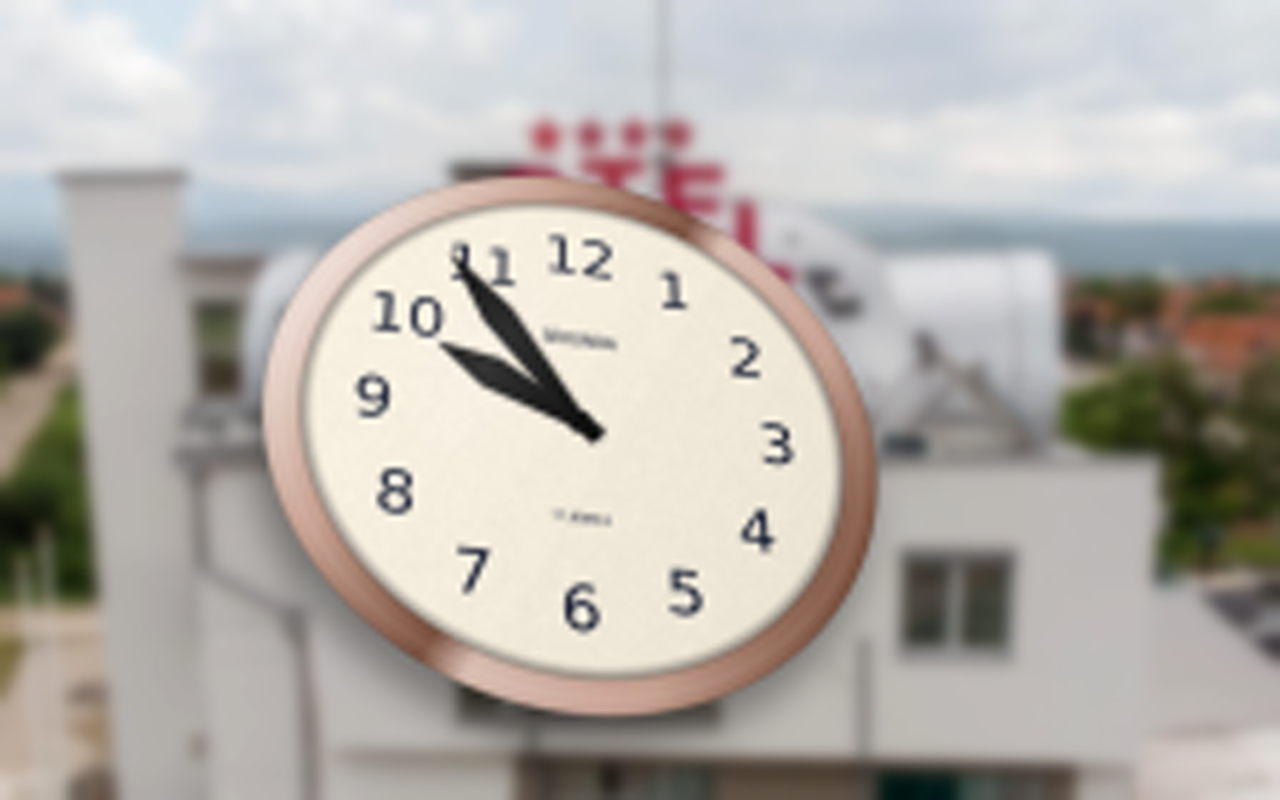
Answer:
9:54
